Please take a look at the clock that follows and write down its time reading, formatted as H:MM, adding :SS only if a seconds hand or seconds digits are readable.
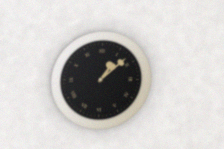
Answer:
1:08
